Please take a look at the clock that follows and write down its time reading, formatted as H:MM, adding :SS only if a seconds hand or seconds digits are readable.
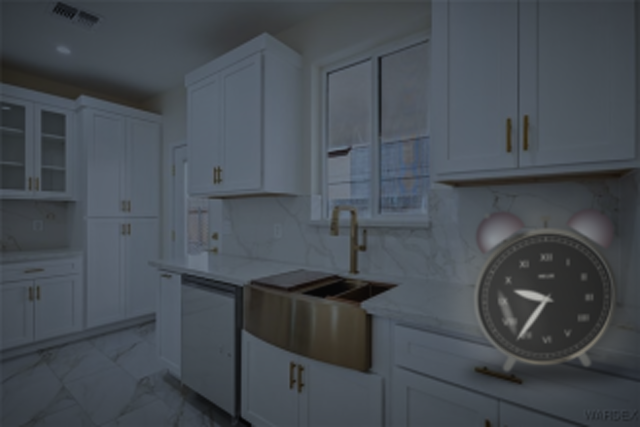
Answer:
9:36
